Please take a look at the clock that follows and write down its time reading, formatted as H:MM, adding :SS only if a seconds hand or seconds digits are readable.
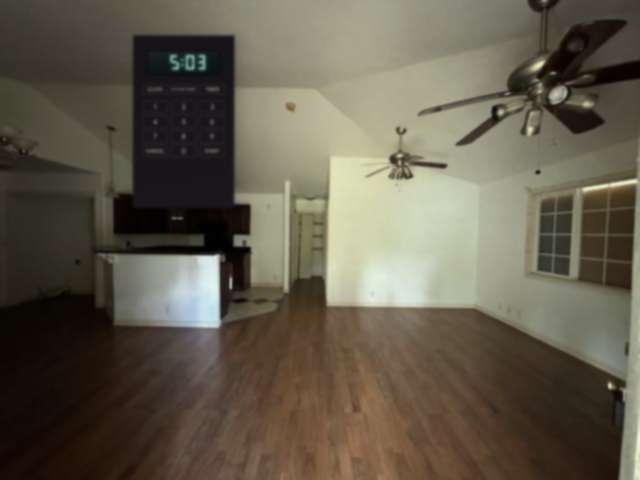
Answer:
5:03
